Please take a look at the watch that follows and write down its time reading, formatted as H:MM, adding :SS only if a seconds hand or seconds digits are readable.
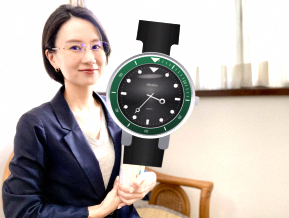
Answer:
3:36
